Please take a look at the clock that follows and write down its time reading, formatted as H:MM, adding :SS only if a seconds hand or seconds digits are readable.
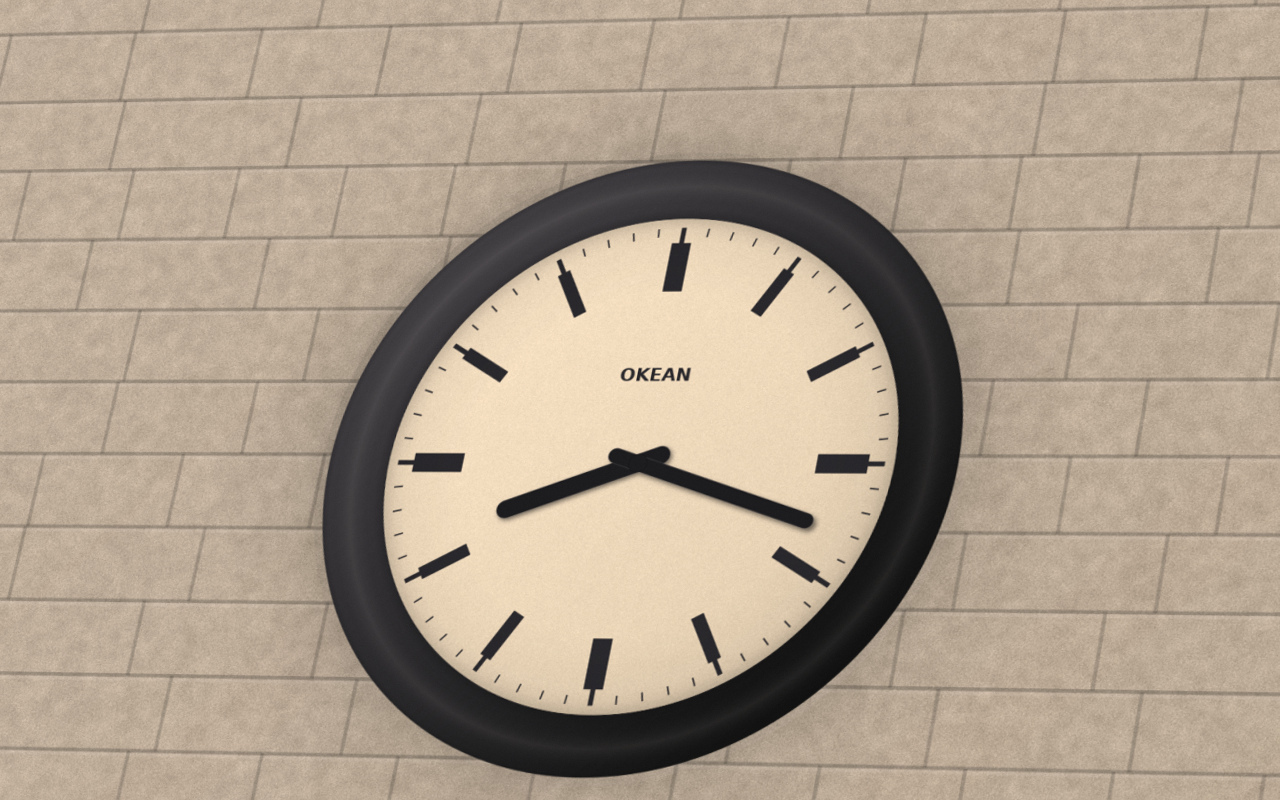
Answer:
8:18
